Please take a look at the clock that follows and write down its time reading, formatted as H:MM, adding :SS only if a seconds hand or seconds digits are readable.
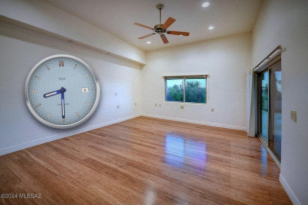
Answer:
8:30
